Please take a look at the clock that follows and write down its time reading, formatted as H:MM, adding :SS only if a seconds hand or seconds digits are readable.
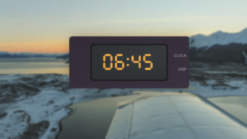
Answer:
6:45
